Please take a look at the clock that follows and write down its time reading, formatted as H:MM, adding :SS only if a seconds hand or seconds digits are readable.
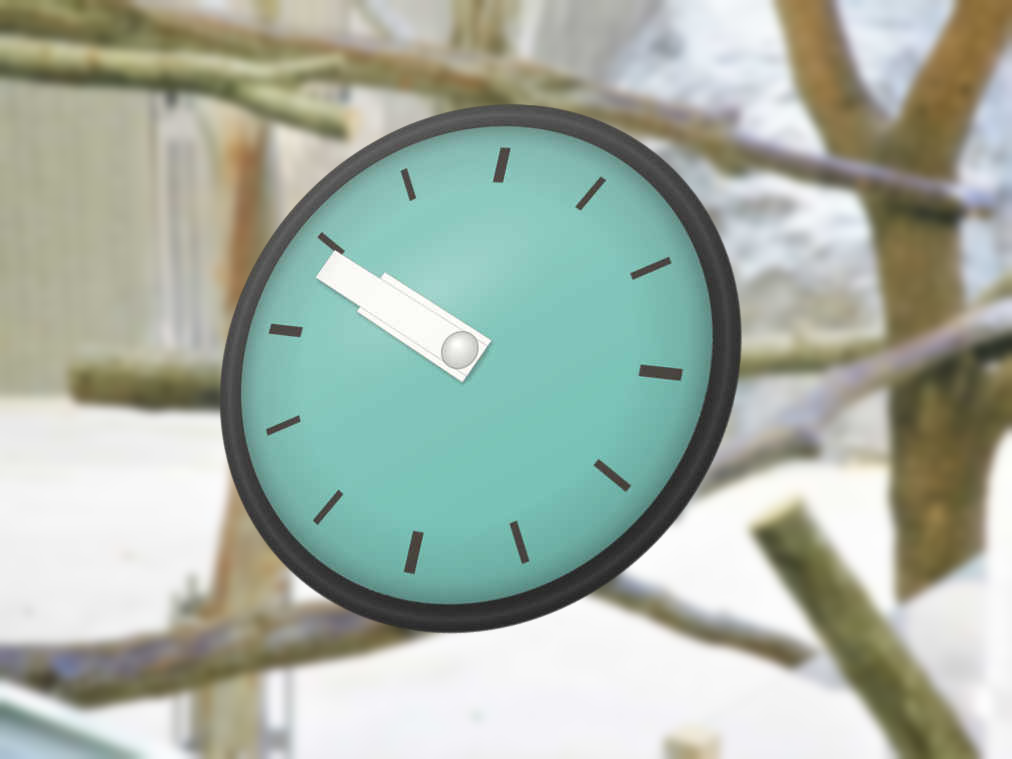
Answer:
9:49
